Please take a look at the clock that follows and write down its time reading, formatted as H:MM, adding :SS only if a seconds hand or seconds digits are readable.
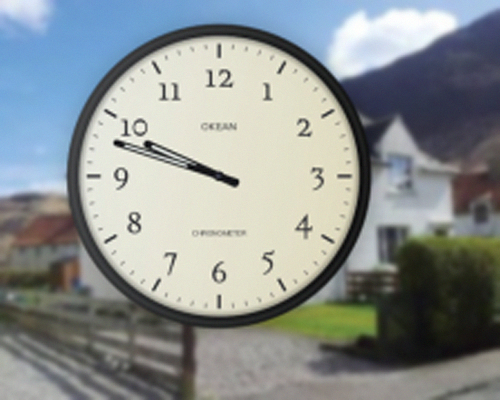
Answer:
9:48
